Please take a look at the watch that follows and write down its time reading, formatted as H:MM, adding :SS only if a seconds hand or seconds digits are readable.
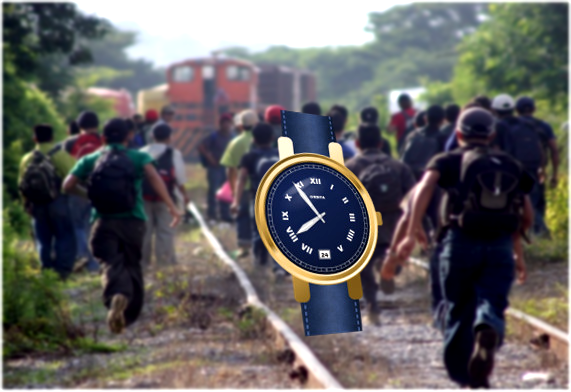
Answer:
7:54
